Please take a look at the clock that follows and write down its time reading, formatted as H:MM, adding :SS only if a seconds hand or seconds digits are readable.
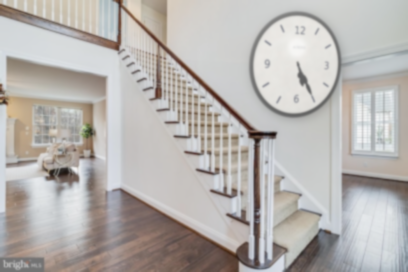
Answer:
5:25
